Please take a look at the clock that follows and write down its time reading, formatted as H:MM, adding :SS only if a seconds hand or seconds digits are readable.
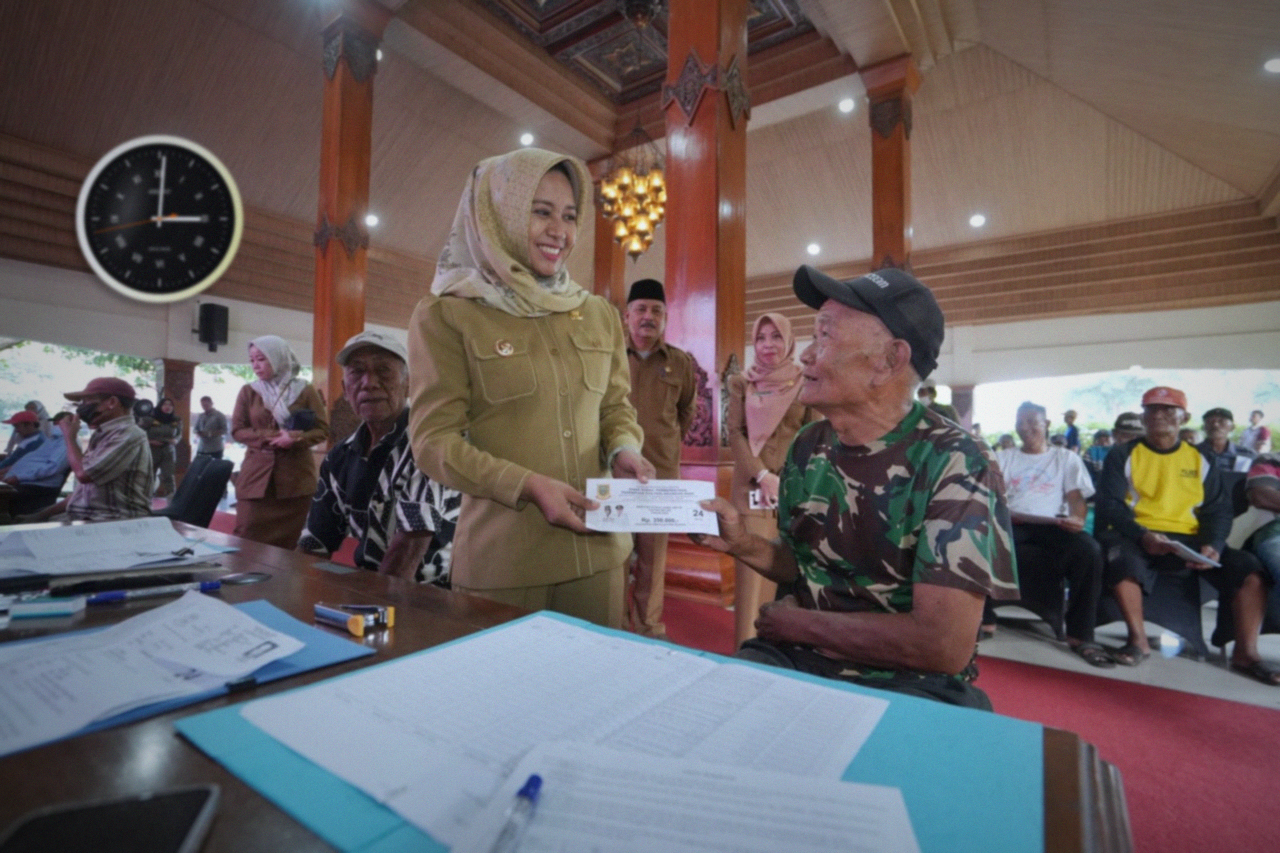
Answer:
3:00:43
